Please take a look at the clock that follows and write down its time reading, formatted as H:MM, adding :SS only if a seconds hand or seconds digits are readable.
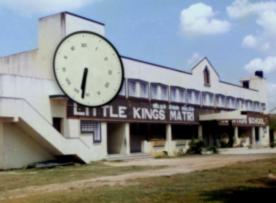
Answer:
6:32
